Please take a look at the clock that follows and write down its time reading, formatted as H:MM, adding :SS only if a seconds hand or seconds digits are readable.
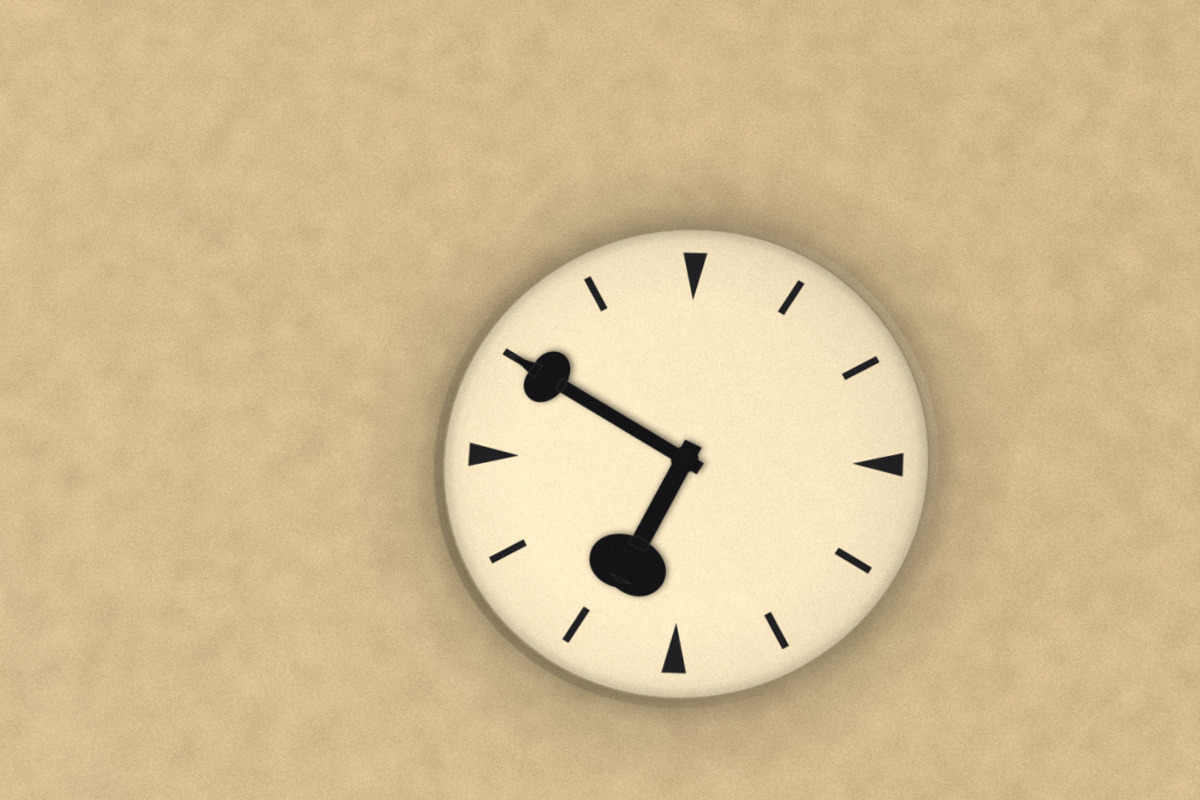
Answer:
6:50
